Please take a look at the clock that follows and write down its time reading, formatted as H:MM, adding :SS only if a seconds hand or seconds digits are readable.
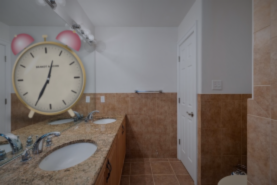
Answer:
12:35
